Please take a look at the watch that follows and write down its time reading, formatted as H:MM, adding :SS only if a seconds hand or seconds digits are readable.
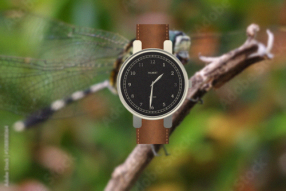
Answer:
1:31
